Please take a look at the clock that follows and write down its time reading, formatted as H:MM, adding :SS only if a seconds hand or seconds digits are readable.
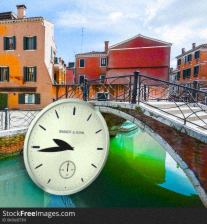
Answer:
9:44
